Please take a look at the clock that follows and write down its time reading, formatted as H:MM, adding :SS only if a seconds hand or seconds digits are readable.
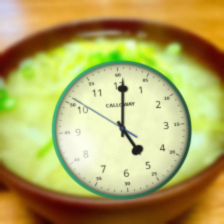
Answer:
5:00:51
